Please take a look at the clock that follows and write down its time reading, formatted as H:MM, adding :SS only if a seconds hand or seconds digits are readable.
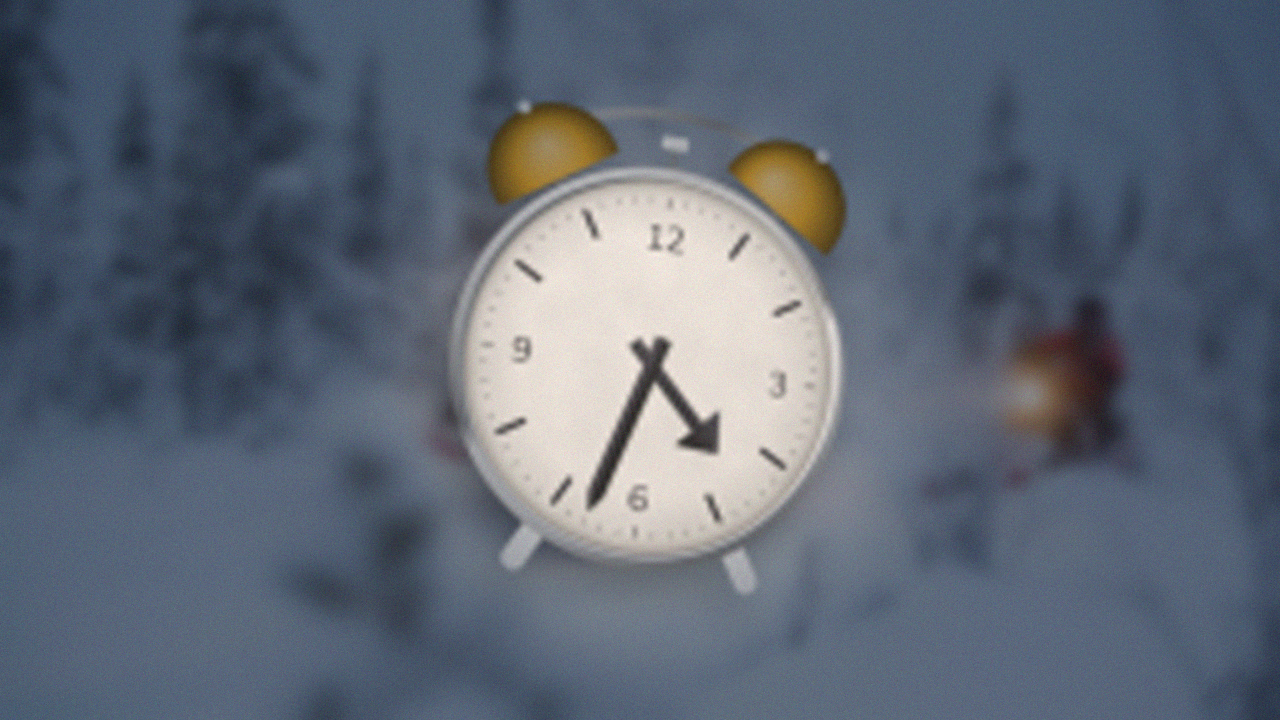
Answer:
4:33
